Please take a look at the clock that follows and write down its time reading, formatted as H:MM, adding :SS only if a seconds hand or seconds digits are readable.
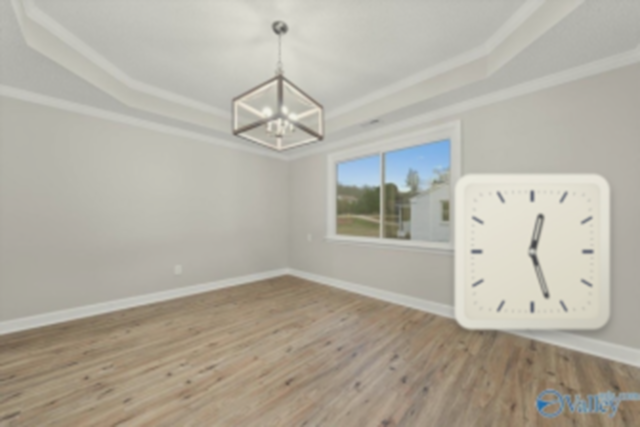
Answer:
12:27
